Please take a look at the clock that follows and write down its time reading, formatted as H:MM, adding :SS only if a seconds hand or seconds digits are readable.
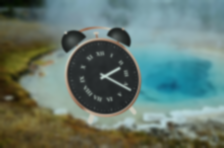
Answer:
2:21
